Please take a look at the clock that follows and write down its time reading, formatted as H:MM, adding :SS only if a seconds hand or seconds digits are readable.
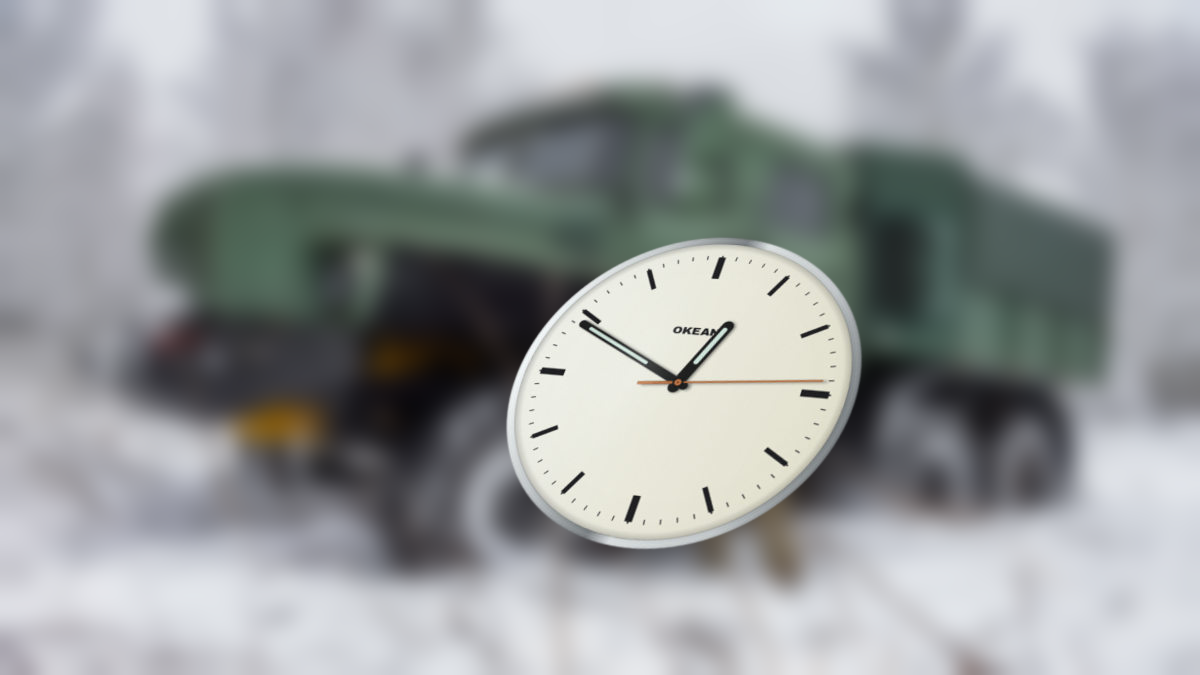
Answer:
12:49:14
